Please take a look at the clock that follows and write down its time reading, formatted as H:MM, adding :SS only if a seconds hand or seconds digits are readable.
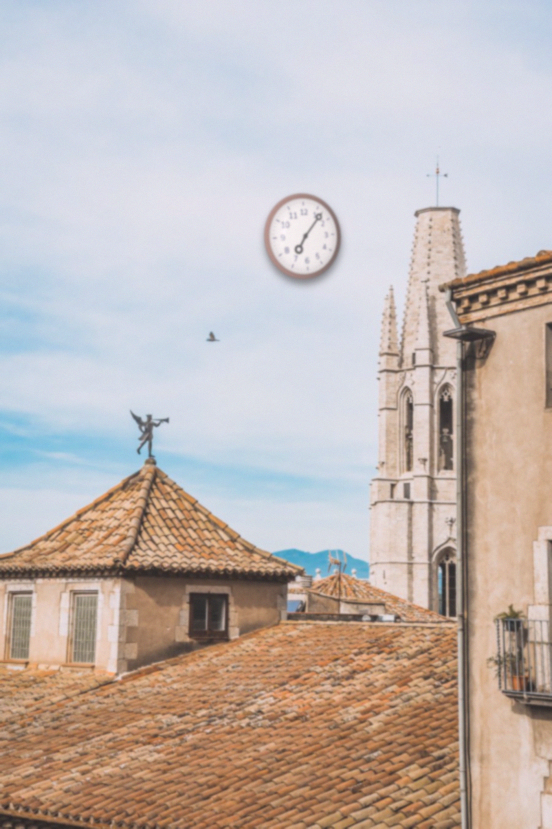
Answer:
7:07
